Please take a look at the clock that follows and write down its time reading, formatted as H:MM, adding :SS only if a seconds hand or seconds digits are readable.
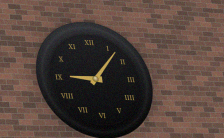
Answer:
9:07
